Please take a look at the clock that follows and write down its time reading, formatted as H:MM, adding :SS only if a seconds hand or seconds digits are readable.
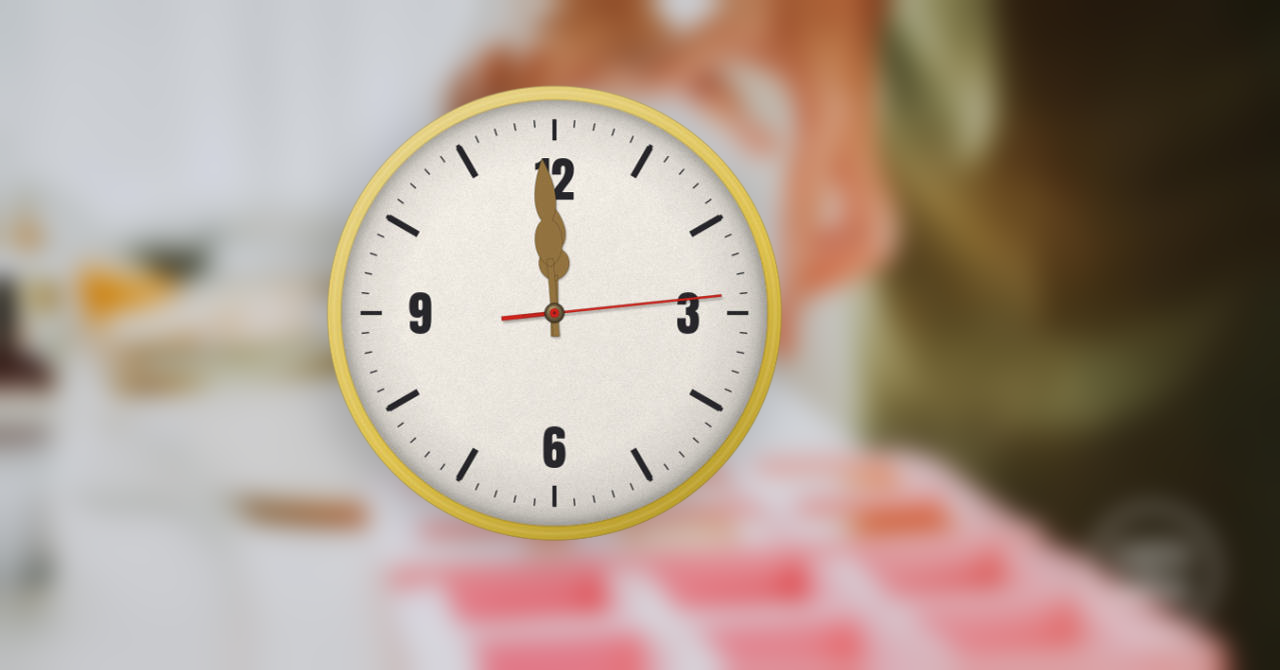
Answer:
11:59:14
